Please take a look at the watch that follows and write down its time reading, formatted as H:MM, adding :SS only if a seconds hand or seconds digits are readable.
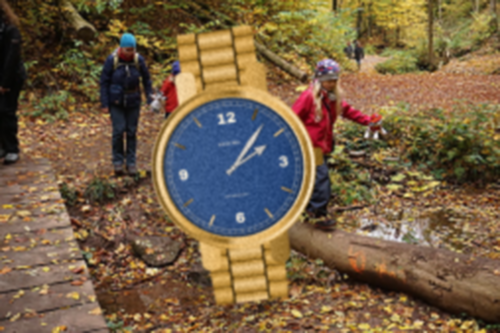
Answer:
2:07
